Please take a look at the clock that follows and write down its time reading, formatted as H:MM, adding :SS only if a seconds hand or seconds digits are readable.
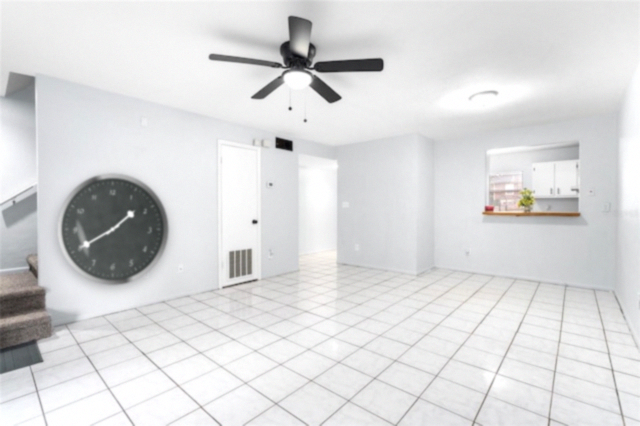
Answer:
1:40
